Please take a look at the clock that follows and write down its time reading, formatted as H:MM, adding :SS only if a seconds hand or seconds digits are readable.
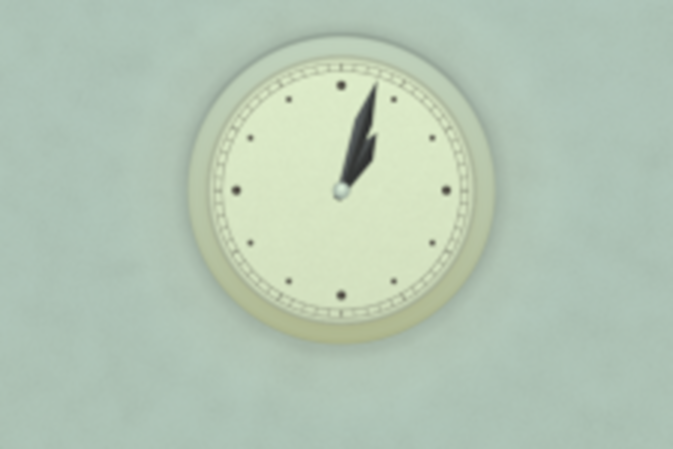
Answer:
1:03
